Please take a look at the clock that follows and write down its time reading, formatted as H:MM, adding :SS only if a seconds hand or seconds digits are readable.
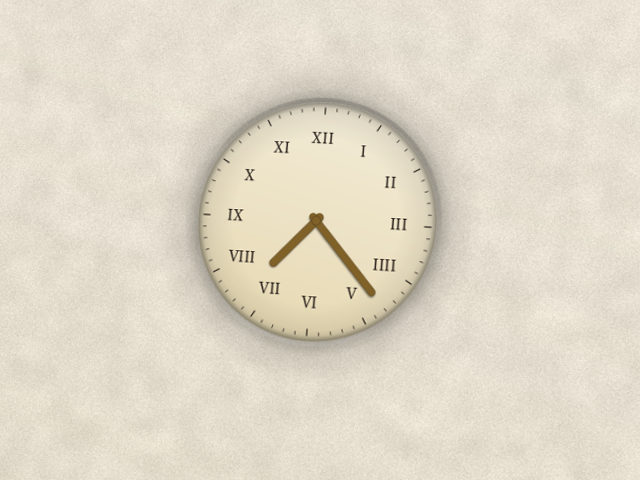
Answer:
7:23
